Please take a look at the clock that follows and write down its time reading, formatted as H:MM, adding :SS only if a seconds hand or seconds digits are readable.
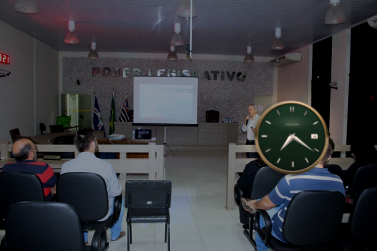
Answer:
7:21
